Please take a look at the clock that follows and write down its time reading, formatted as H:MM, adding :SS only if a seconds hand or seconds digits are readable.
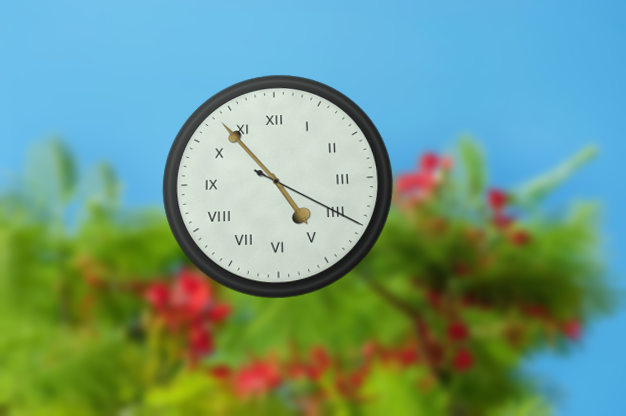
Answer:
4:53:20
